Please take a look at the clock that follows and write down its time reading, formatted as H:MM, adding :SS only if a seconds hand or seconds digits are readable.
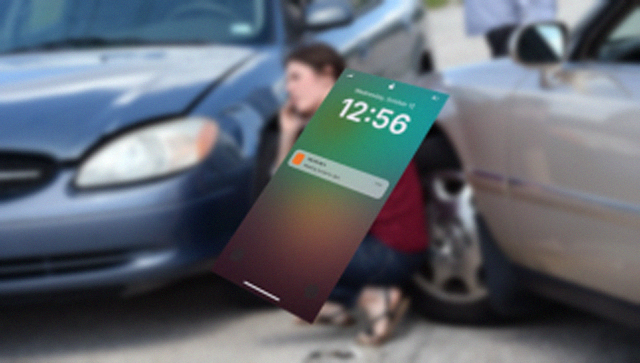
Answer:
12:56
